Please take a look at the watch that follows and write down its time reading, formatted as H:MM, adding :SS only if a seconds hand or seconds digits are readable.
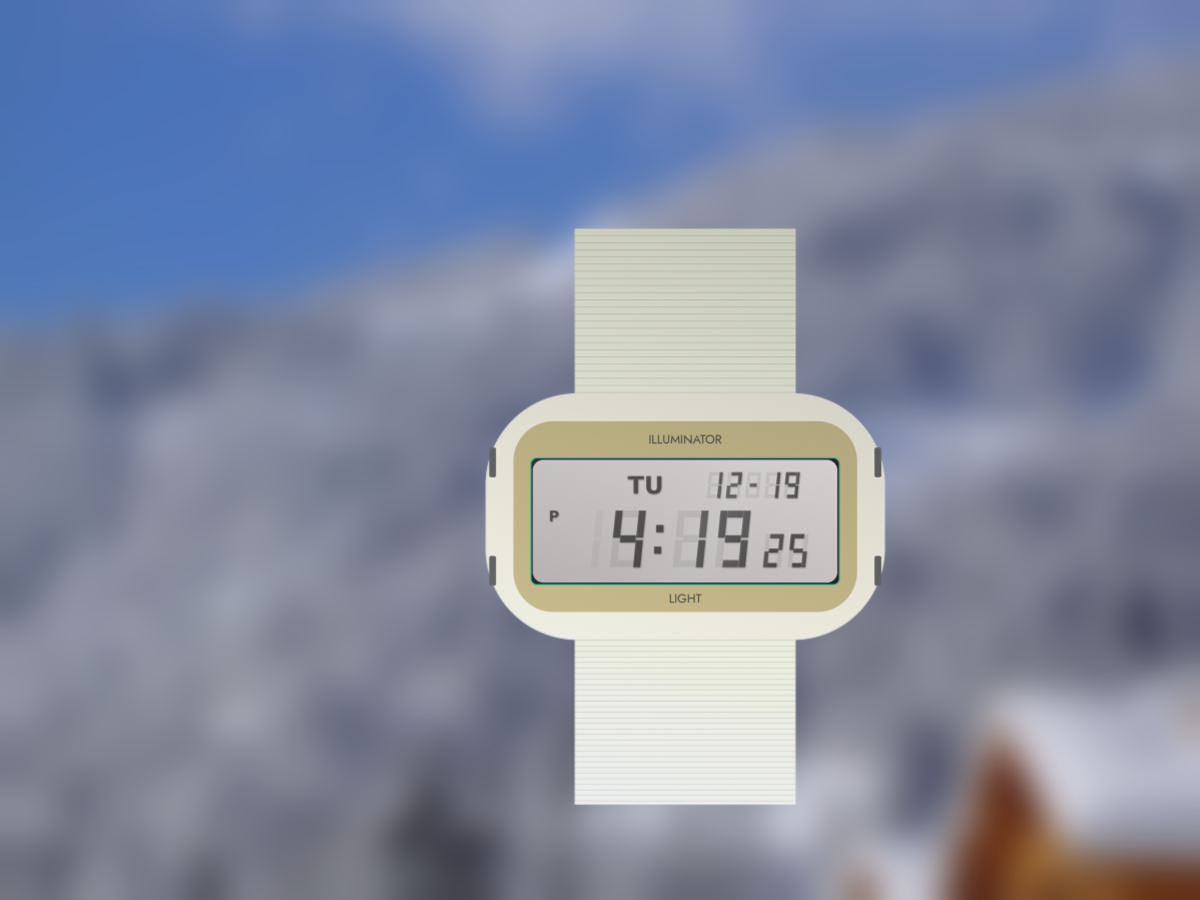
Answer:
4:19:25
